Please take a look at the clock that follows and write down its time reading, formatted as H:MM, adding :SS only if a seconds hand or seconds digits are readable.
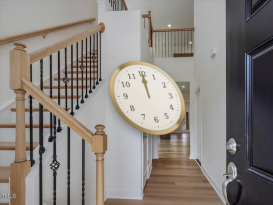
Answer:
12:00
